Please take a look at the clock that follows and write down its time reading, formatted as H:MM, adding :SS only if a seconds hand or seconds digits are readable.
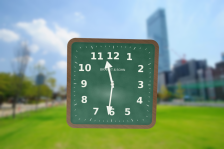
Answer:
11:31
